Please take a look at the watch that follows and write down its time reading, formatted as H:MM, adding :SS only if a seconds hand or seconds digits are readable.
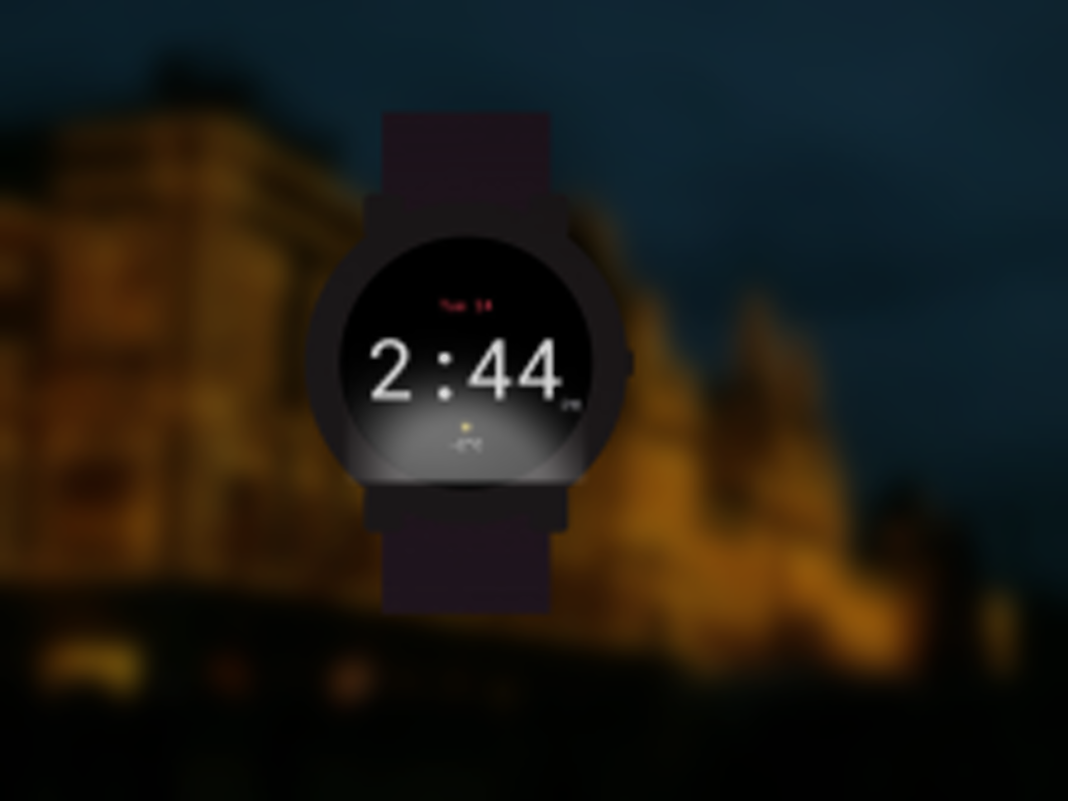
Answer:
2:44
